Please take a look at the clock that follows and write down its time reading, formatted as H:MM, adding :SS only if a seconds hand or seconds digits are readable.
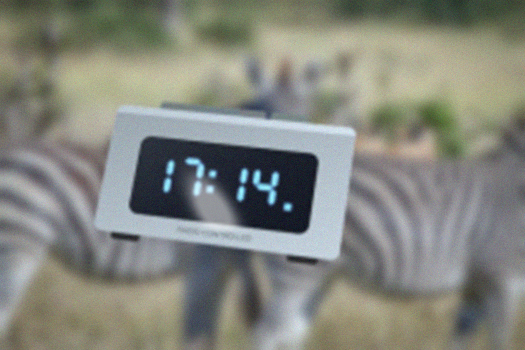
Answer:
17:14
